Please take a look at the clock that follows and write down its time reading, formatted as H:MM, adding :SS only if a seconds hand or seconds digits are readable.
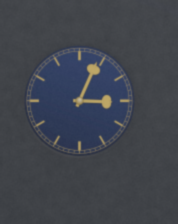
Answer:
3:04
